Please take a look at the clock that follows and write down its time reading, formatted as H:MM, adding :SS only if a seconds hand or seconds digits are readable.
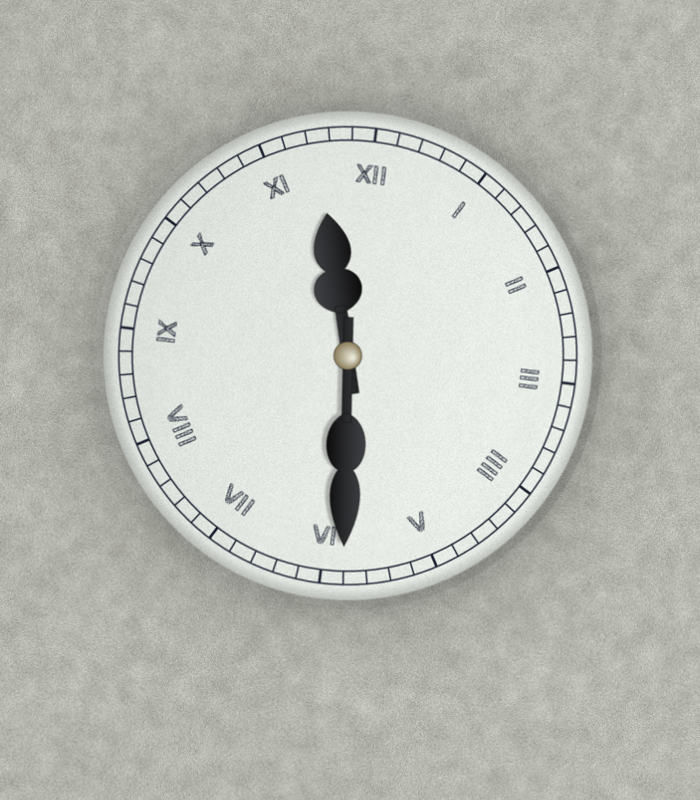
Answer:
11:29
